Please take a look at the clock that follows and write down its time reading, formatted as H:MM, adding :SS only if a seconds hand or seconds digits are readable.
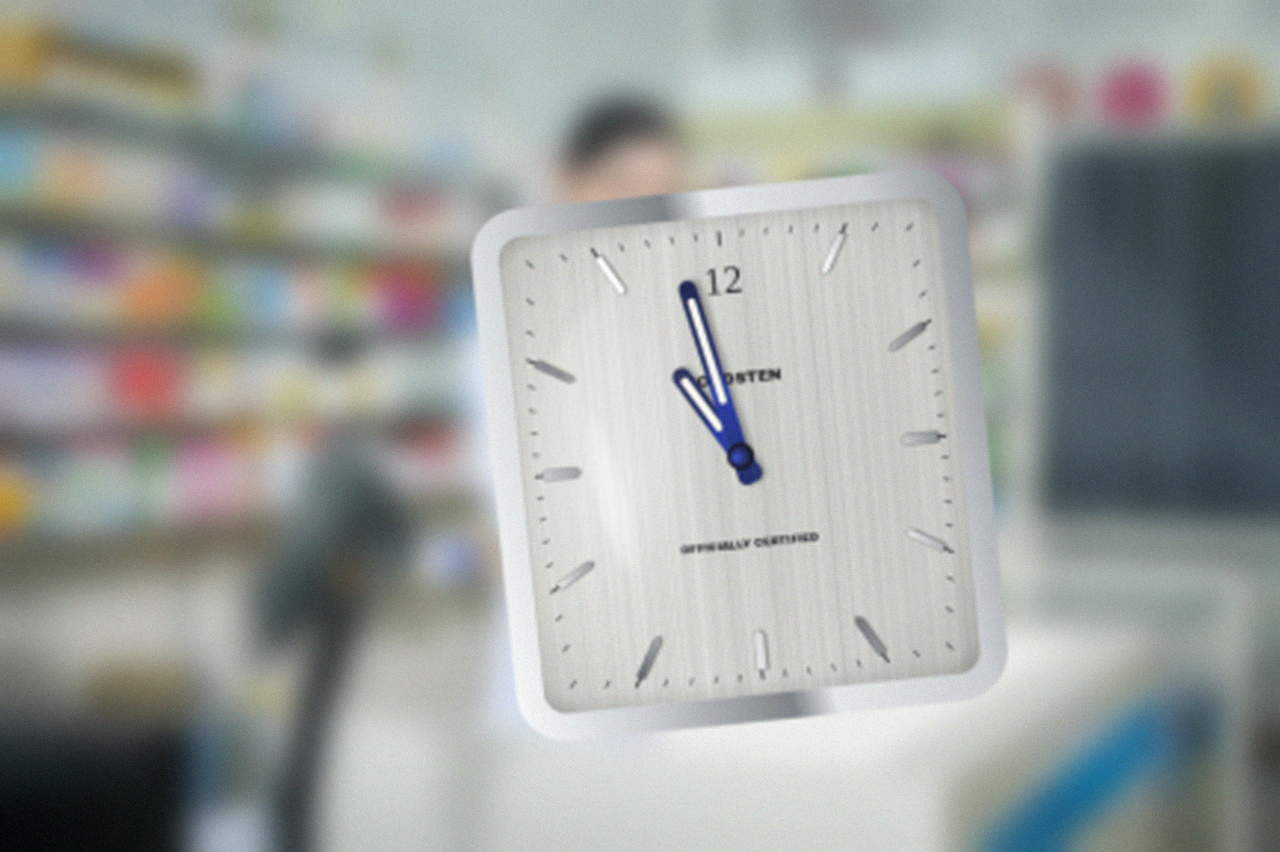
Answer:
10:58
